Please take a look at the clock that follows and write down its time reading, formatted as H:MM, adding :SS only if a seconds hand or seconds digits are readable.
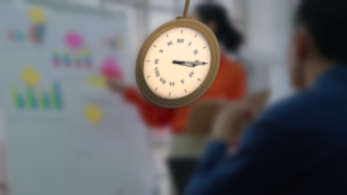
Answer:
3:15
